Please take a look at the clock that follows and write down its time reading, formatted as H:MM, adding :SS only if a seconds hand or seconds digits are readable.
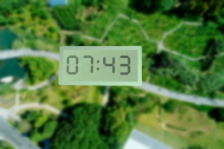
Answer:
7:43
